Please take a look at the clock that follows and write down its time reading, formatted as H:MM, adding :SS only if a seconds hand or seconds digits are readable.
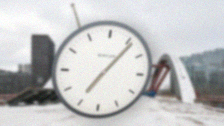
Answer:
7:06
